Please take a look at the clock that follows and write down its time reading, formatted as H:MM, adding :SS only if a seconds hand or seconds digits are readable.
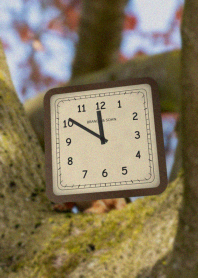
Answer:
11:51
